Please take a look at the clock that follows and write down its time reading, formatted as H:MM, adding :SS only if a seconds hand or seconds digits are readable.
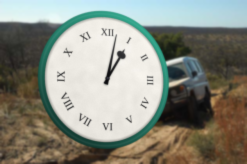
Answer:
1:02
